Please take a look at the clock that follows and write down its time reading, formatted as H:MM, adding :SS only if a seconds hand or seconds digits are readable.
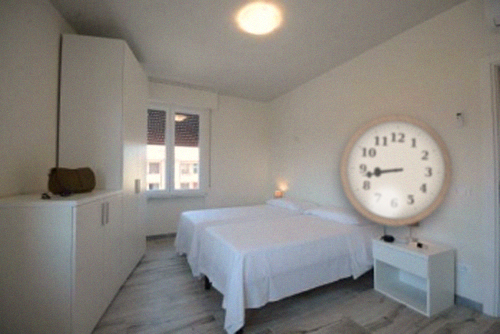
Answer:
8:43
